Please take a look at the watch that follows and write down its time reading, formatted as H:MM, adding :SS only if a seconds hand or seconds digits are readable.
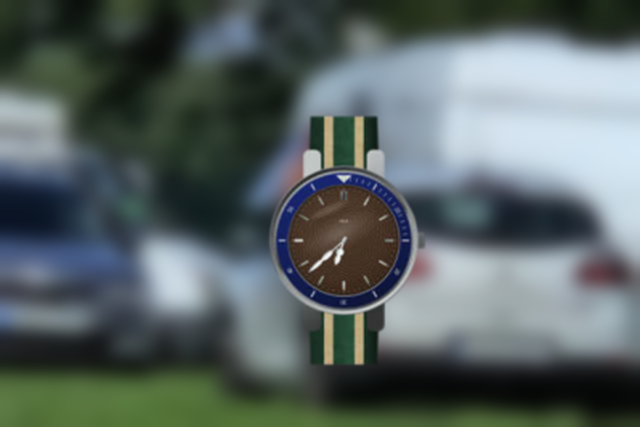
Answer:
6:38
